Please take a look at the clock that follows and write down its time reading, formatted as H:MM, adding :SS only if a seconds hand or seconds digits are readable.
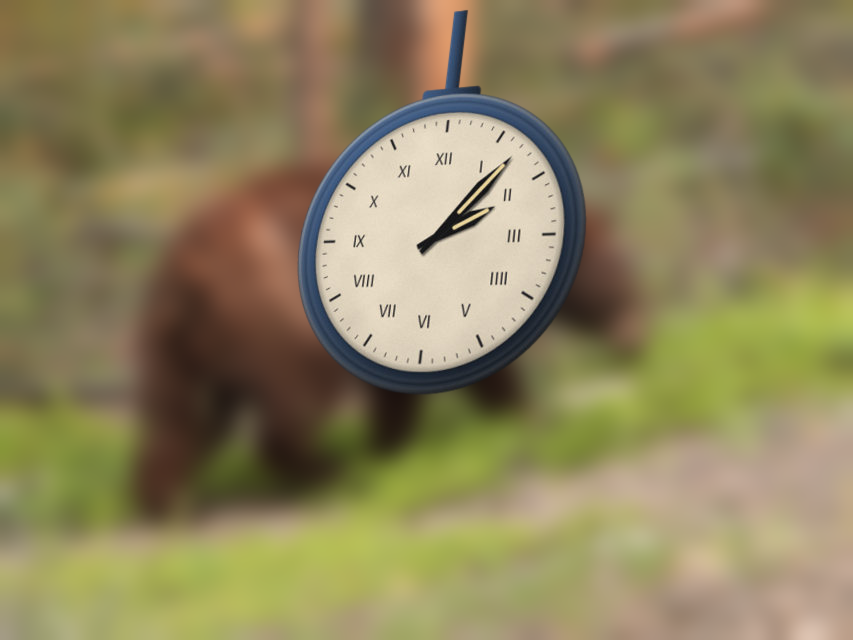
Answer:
2:07
